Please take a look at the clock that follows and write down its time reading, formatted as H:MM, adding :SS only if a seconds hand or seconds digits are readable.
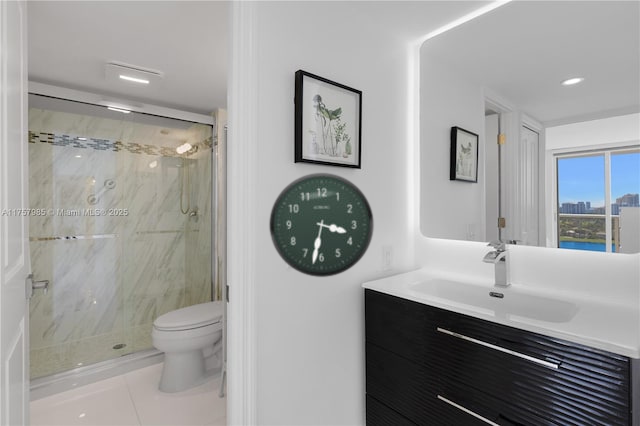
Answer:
3:32
